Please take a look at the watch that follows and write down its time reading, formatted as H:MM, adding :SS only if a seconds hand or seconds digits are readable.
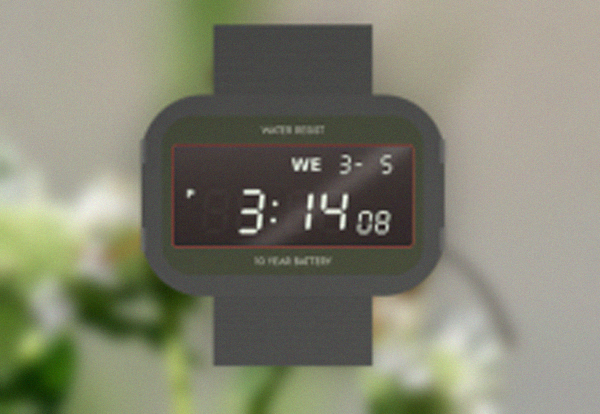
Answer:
3:14:08
